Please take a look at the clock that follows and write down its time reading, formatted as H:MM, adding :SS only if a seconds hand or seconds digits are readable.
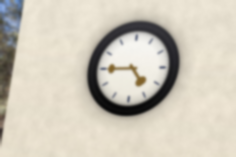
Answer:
4:45
